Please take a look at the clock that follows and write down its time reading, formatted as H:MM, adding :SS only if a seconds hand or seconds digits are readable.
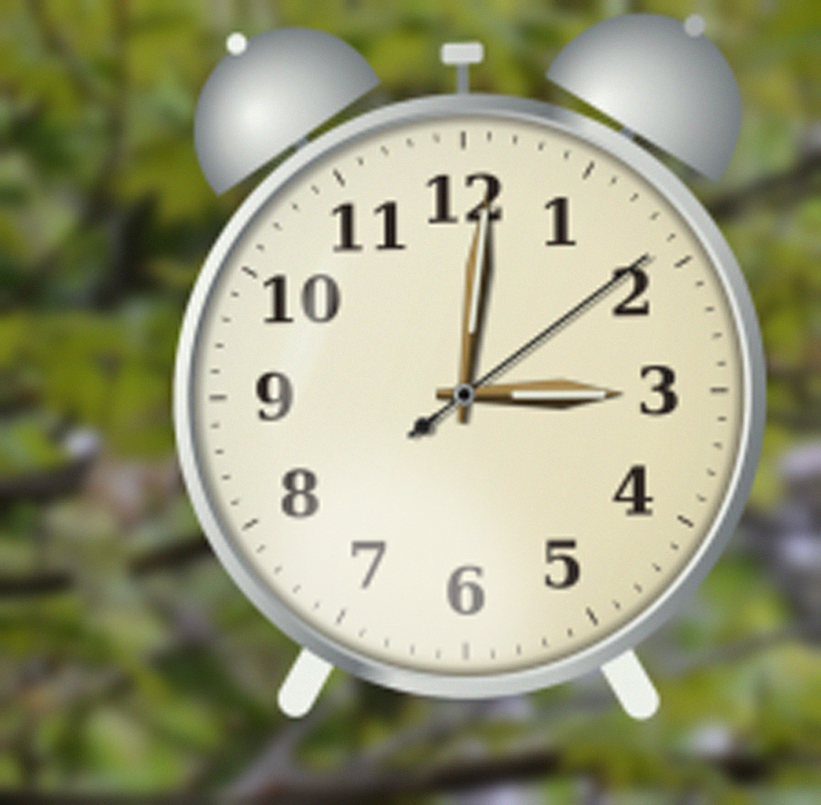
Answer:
3:01:09
